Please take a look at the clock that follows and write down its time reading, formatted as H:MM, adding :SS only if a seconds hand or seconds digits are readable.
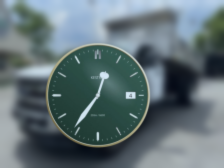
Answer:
12:36
